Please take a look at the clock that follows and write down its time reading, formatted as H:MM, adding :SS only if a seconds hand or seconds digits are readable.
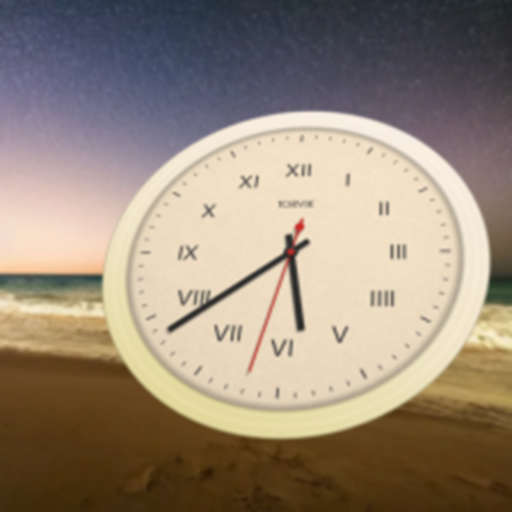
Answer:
5:38:32
